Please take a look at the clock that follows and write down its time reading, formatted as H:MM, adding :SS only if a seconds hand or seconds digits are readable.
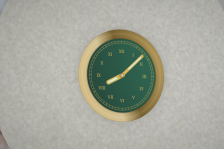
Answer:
8:08
